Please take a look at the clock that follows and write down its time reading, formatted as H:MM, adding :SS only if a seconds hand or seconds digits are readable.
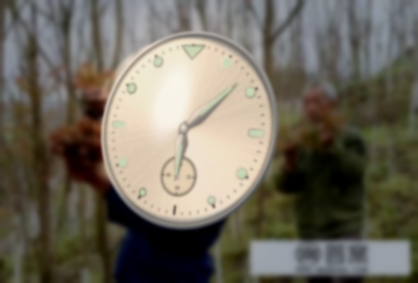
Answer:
6:08
